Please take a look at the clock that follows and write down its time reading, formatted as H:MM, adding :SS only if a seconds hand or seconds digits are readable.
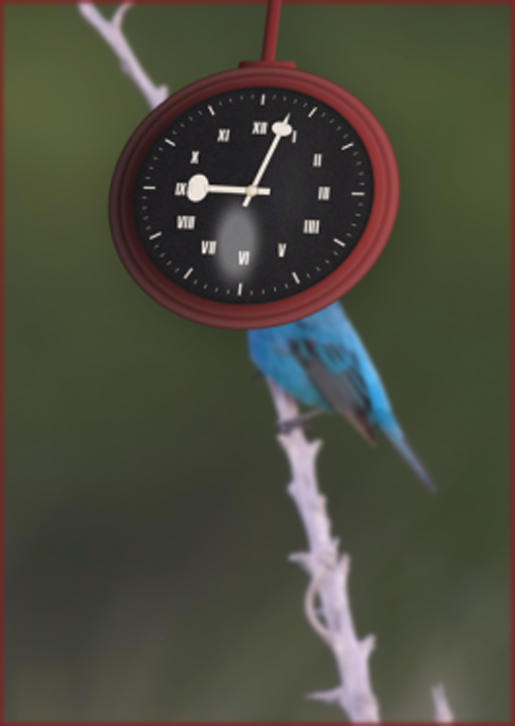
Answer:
9:03
